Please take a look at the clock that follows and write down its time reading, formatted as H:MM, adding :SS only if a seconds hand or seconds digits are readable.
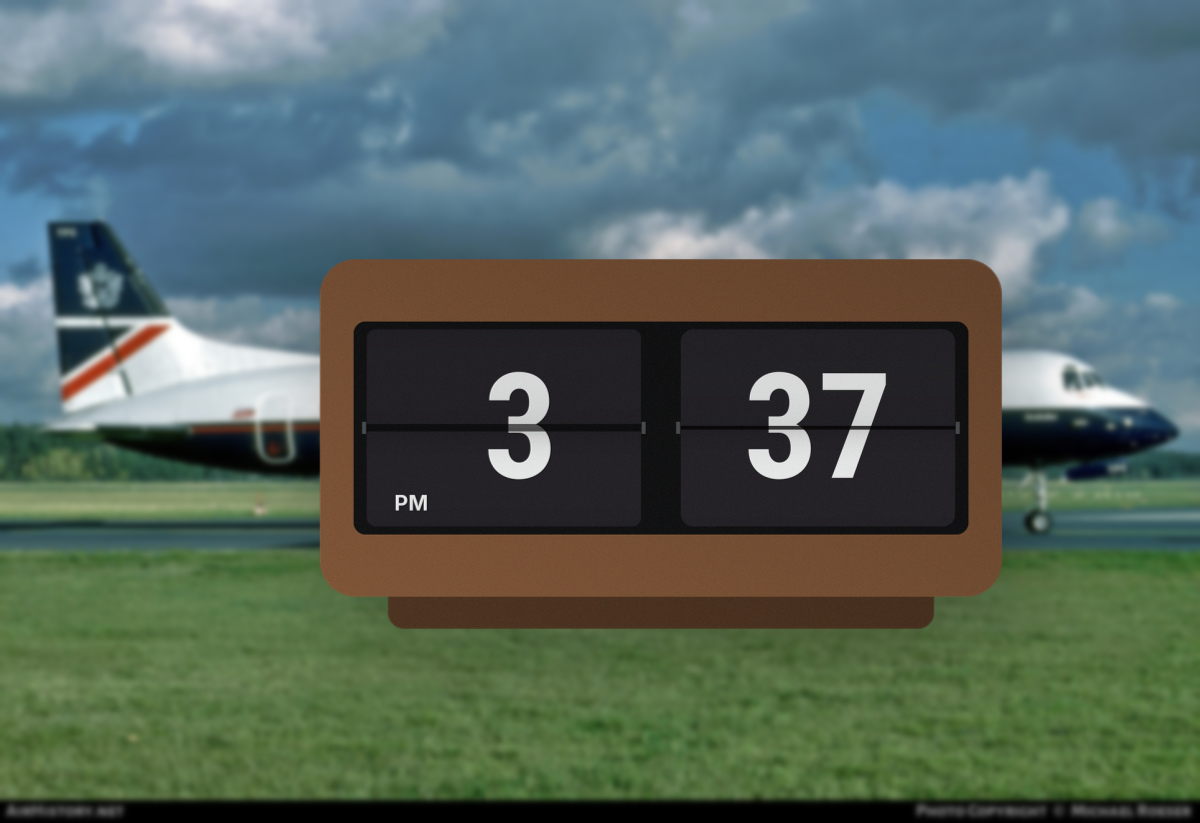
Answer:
3:37
